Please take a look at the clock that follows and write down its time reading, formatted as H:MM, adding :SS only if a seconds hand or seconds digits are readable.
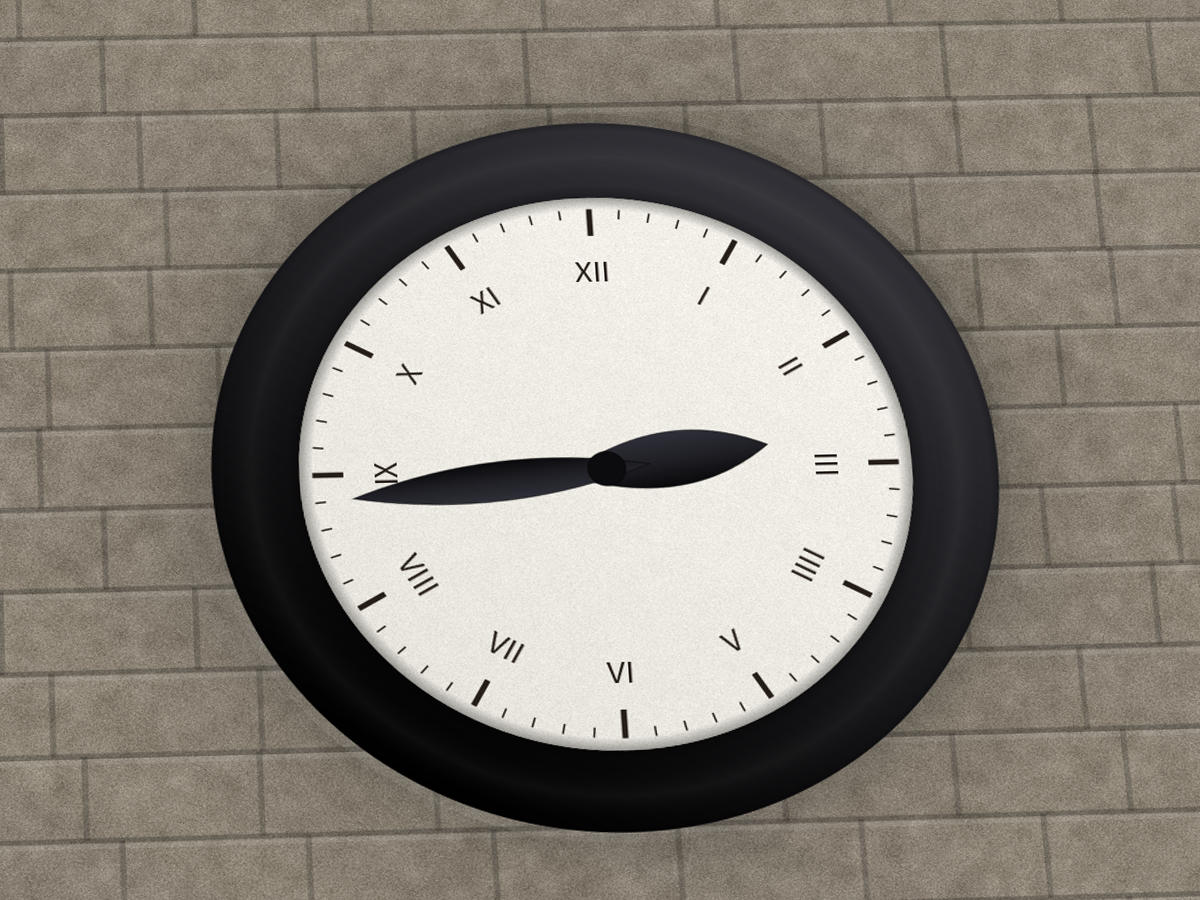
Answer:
2:44
